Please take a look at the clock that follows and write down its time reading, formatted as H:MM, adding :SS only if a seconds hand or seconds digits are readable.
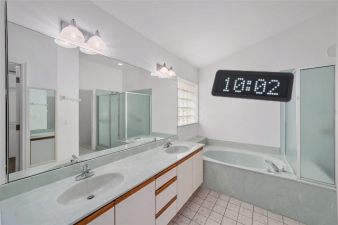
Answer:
10:02
